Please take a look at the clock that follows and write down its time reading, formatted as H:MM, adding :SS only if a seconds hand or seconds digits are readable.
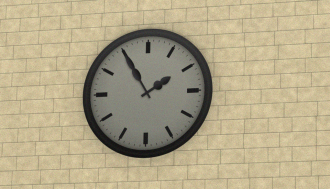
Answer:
1:55
